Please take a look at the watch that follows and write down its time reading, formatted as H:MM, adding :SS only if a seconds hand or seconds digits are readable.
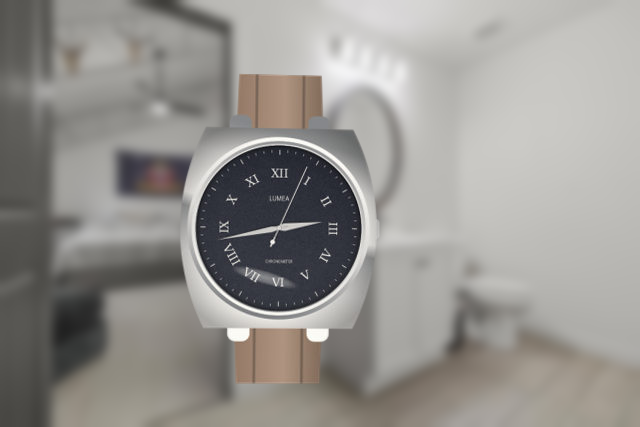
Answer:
2:43:04
